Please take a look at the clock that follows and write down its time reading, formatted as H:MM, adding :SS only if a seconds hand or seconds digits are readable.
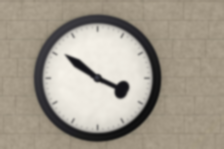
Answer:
3:51
